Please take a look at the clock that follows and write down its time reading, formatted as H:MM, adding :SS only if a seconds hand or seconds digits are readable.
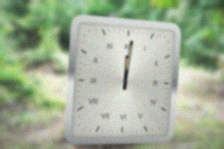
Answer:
12:01
